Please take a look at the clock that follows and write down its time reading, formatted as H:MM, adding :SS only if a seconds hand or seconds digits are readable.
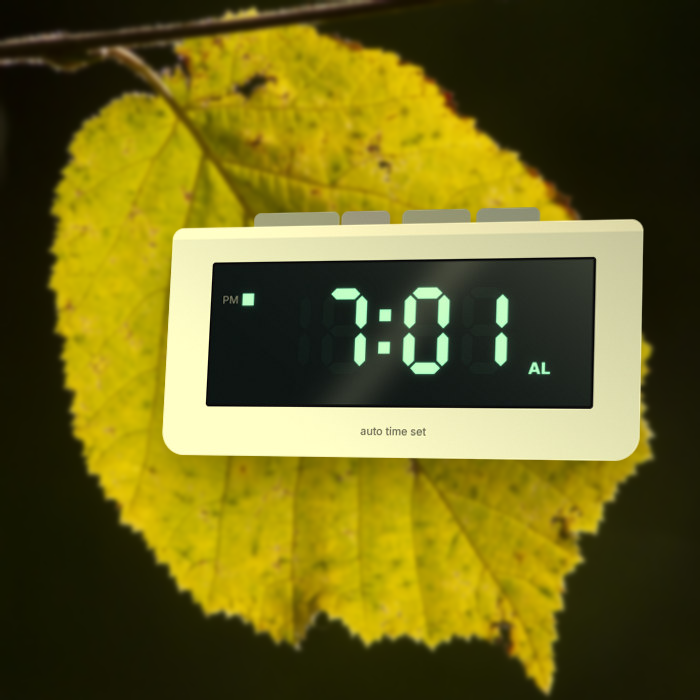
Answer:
7:01
